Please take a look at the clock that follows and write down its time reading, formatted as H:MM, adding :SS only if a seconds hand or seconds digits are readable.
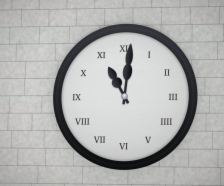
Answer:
11:01
